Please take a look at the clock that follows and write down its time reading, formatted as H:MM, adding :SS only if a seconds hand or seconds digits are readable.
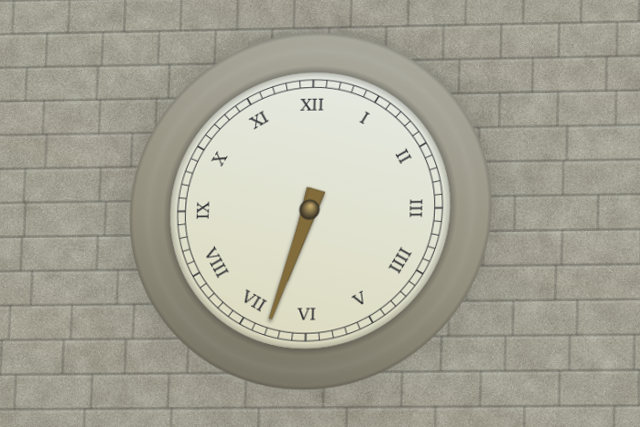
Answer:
6:33
